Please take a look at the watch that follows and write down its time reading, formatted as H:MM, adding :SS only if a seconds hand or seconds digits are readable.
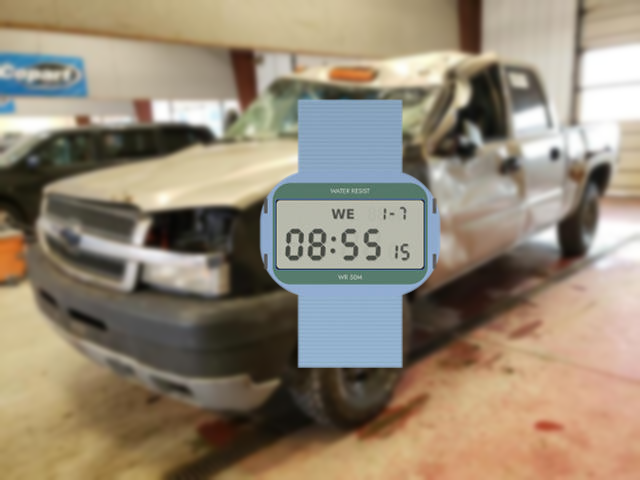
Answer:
8:55:15
